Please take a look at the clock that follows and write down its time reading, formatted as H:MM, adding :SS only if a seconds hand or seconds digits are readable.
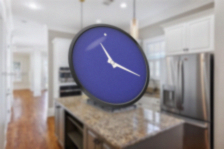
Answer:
11:20
